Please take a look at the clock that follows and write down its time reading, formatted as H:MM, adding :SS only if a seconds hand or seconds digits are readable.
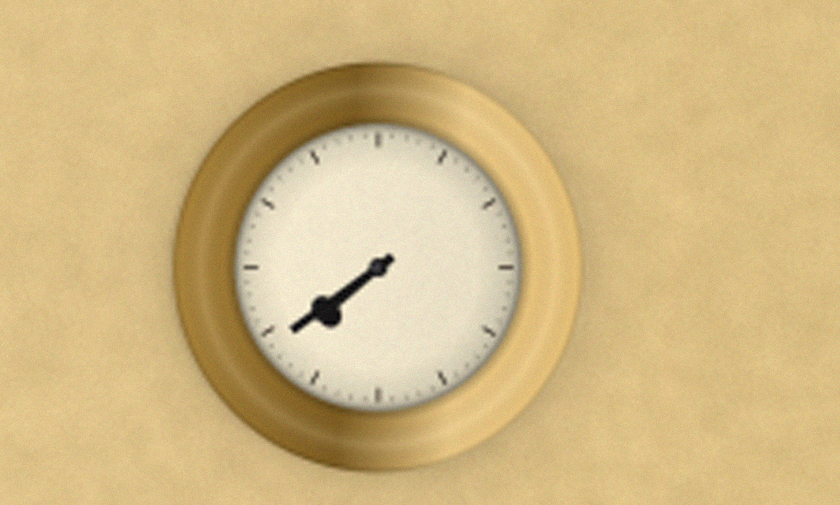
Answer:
7:39
